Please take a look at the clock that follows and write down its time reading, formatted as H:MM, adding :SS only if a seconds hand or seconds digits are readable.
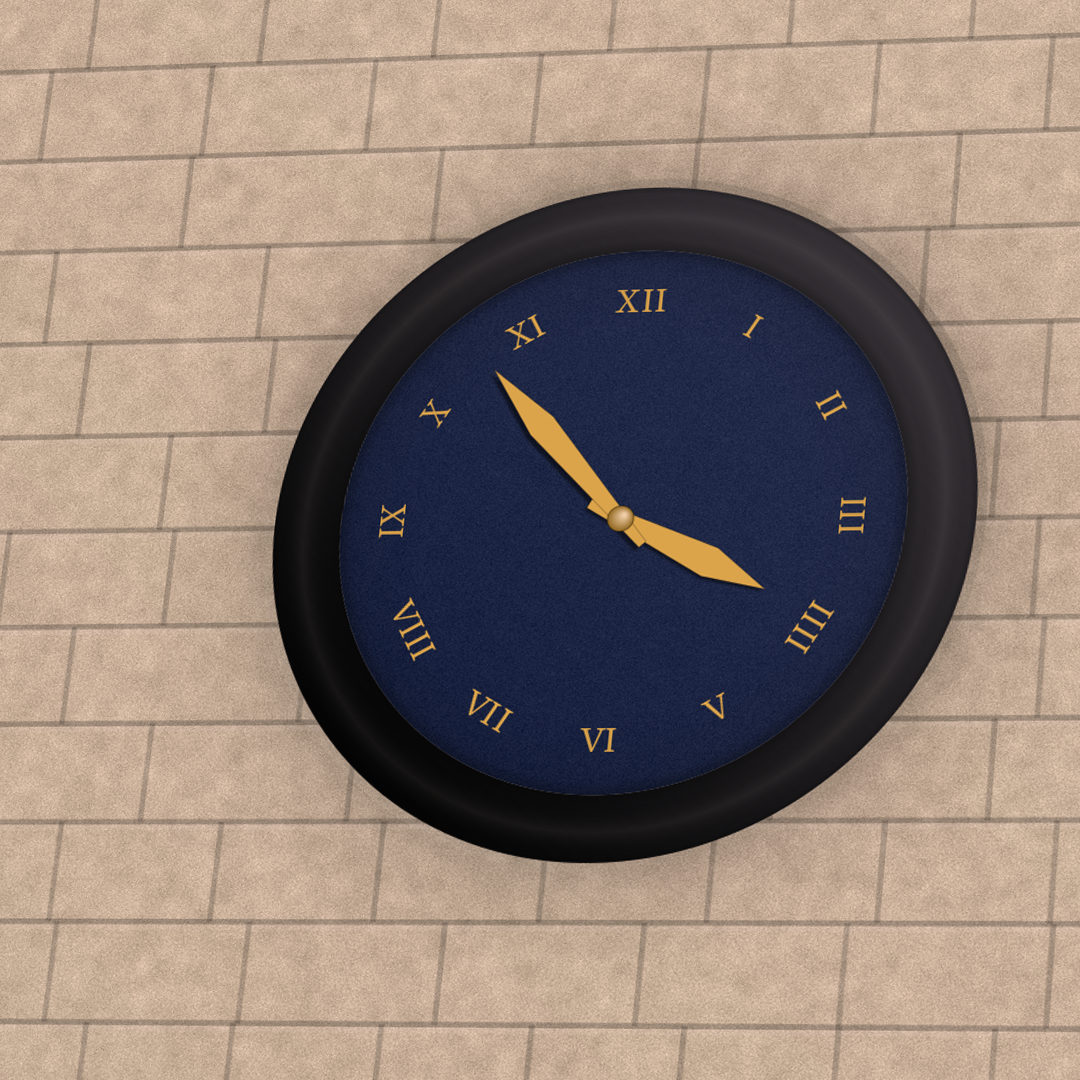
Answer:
3:53
